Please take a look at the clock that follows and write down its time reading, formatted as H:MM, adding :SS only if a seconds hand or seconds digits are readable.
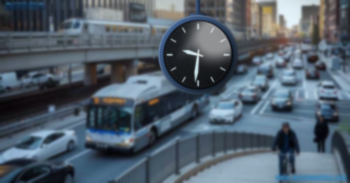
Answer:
9:31
